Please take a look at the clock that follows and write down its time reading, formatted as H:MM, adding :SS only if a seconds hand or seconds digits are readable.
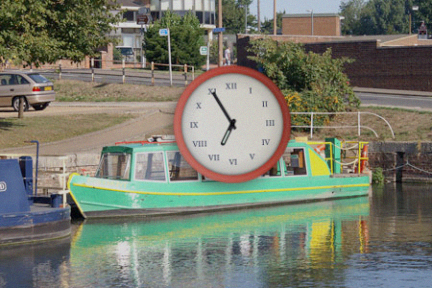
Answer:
6:55
